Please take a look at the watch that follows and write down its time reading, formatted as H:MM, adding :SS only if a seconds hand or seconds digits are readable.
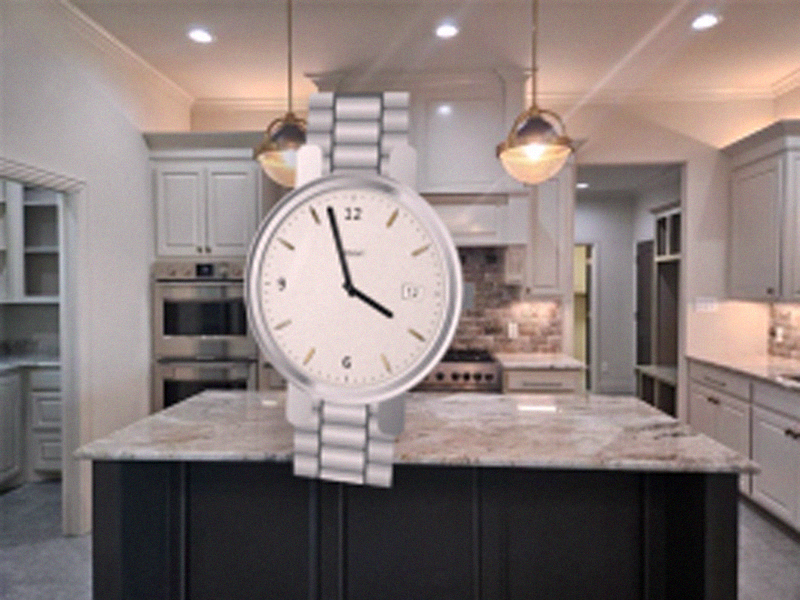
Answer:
3:57
